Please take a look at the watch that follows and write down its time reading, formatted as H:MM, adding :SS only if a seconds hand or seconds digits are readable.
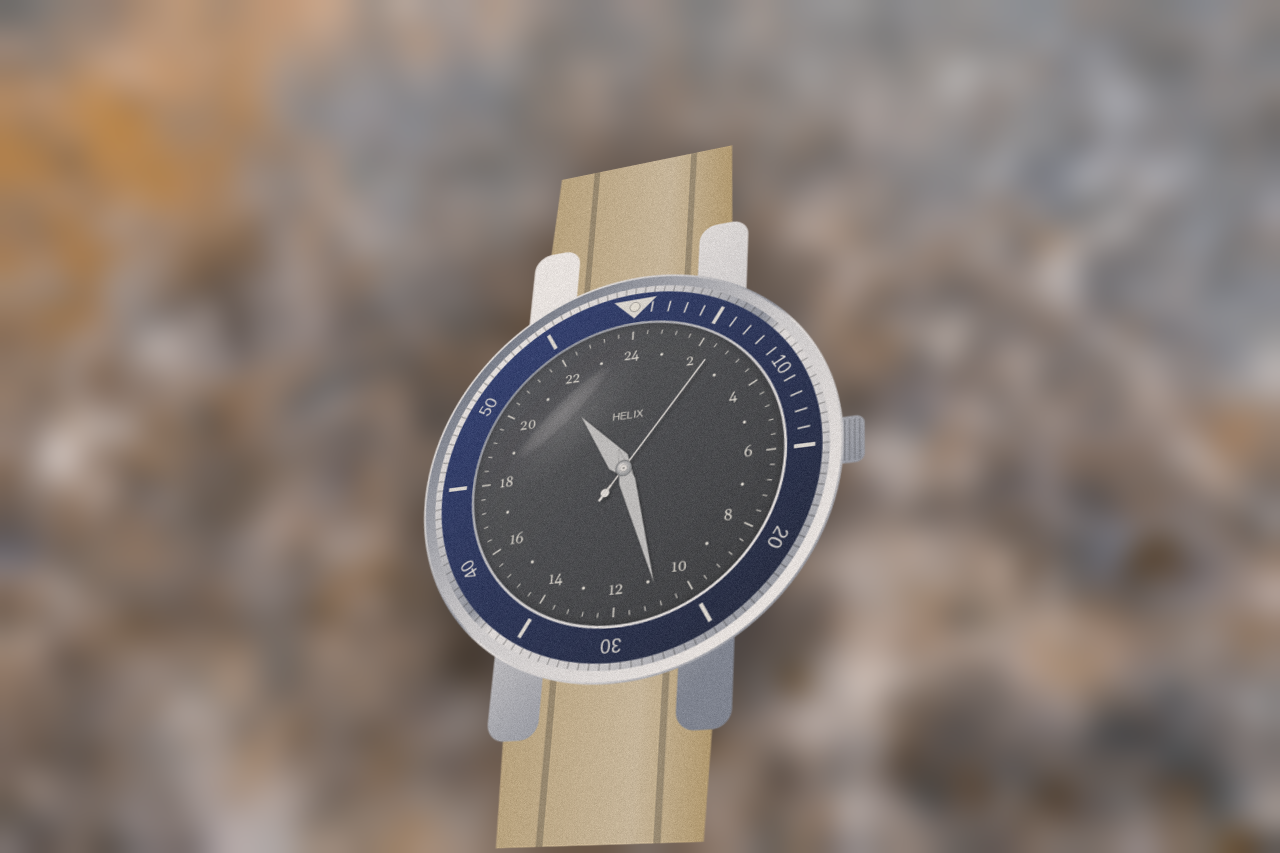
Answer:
21:27:06
